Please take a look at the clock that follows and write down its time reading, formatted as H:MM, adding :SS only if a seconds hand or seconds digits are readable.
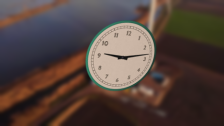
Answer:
9:13
